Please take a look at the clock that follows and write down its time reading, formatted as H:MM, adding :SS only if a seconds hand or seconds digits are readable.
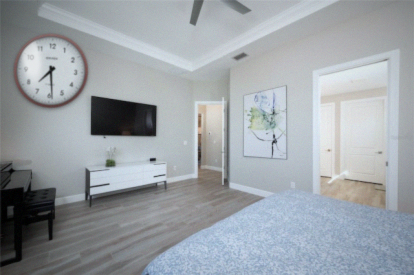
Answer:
7:29
